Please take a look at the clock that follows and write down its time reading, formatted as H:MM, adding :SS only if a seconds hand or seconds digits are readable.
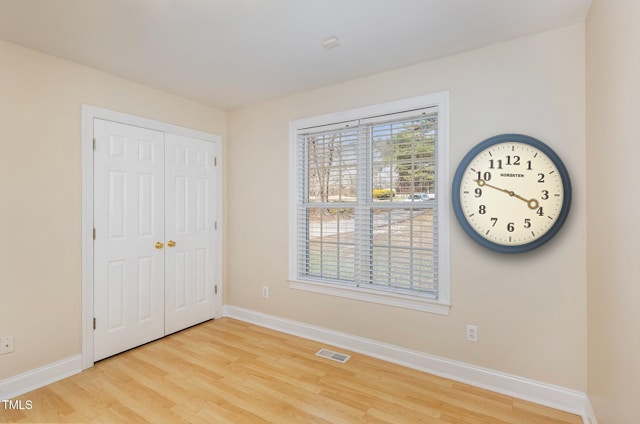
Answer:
3:48
